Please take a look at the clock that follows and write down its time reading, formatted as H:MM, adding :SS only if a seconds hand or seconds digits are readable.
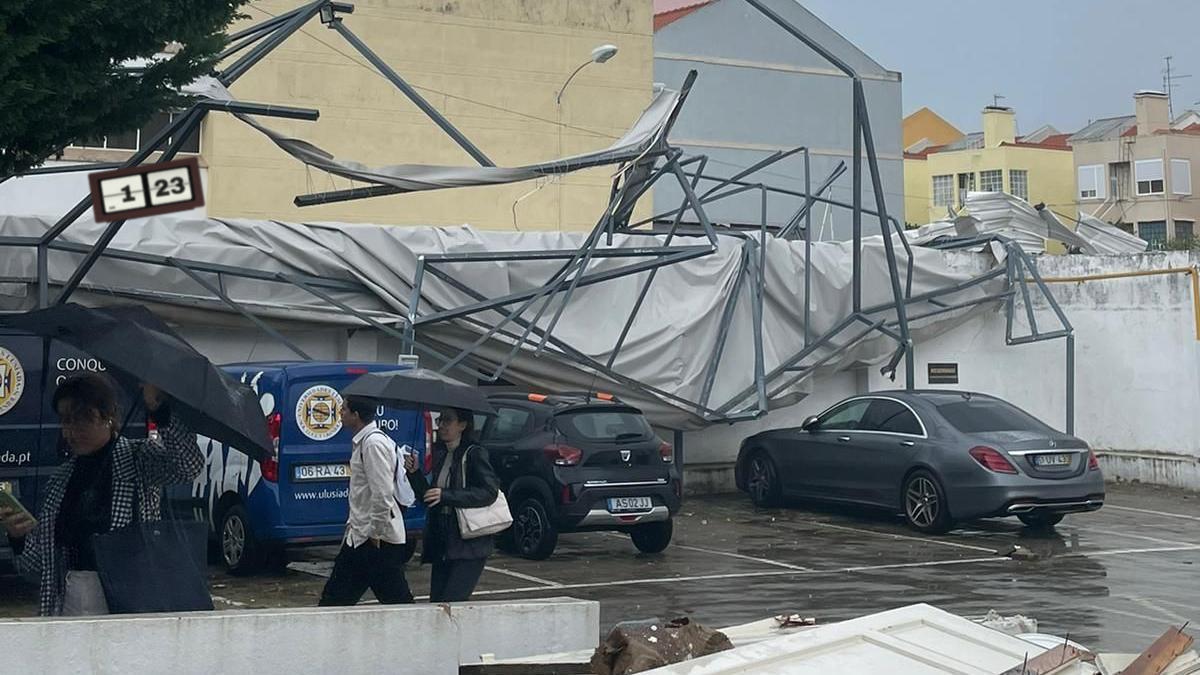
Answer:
1:23
